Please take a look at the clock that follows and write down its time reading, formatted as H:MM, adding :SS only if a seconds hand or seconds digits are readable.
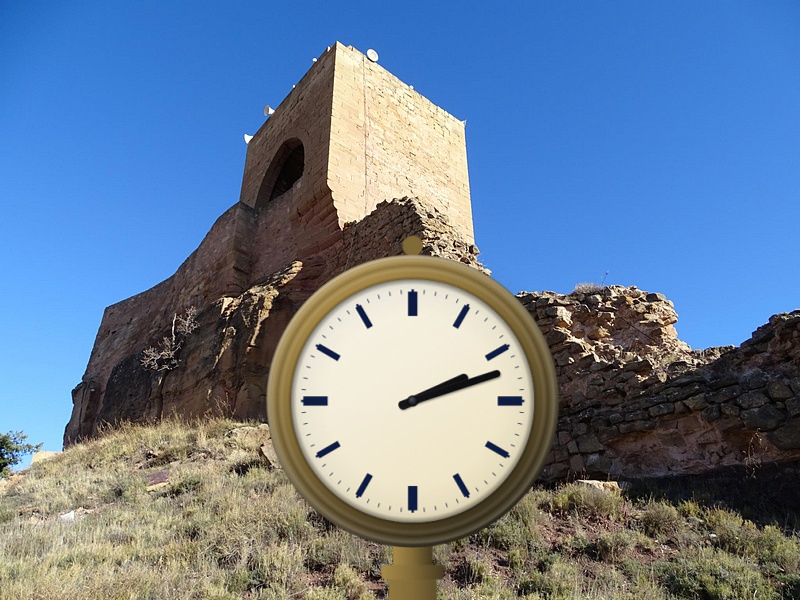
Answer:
2:12
